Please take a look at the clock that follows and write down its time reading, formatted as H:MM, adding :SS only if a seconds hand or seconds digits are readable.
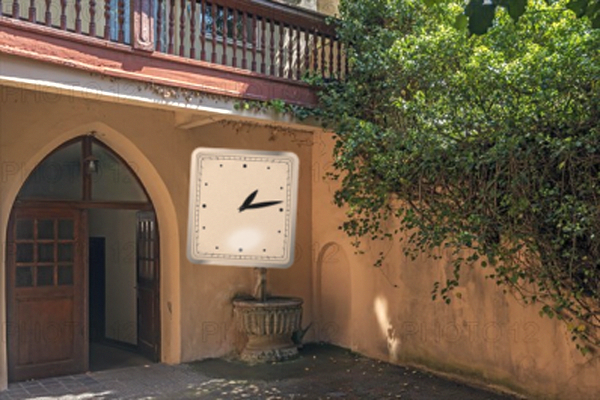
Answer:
1:13
